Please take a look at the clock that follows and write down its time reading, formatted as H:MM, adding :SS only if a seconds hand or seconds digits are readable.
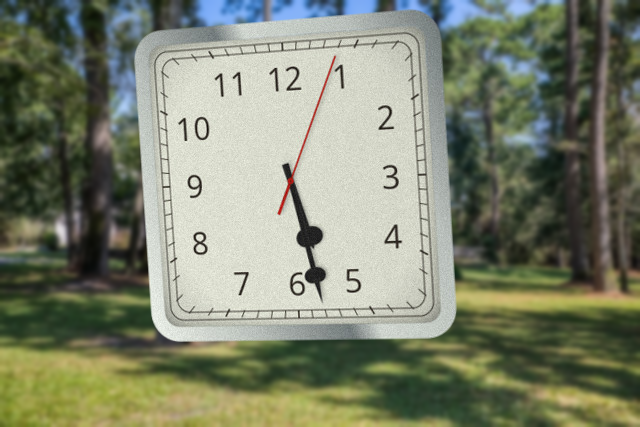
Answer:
5:28:04
